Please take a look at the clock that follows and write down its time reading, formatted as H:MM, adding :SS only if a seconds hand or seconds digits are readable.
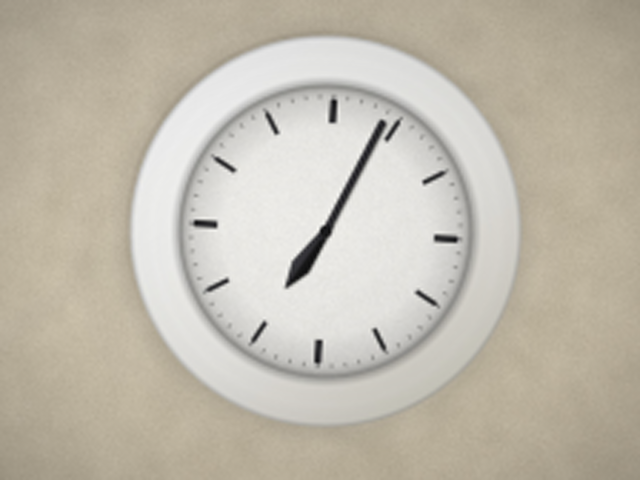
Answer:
7:04
